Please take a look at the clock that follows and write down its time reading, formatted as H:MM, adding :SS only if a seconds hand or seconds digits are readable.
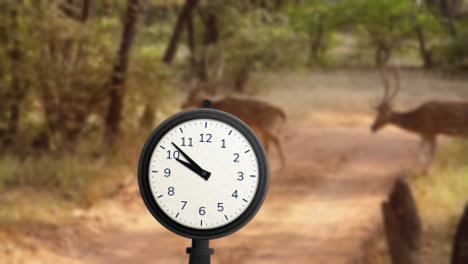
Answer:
9:52
